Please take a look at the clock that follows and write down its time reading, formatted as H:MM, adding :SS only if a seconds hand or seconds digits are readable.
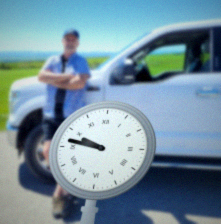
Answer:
9:47
